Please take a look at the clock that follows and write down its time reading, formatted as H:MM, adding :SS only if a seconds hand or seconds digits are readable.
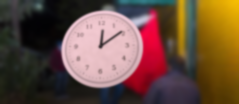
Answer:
12:09
